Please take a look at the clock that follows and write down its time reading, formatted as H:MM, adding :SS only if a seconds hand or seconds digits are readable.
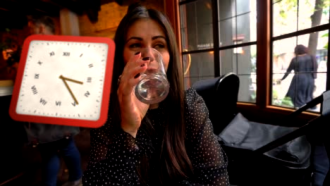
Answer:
3:24
